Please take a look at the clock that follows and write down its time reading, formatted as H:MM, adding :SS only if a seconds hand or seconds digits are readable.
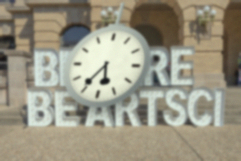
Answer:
5:36
